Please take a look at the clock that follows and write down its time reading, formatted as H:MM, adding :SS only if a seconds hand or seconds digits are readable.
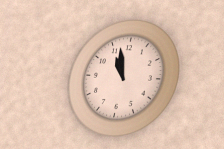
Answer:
10:57
